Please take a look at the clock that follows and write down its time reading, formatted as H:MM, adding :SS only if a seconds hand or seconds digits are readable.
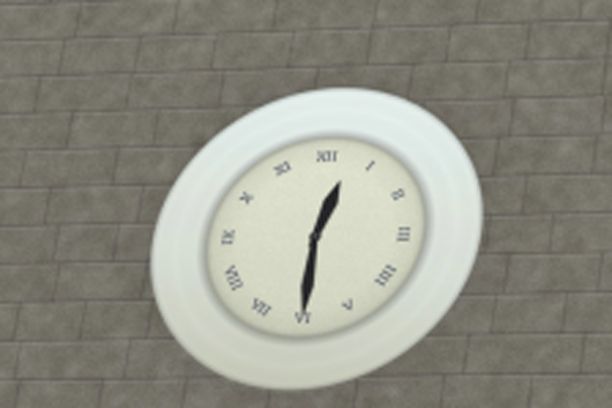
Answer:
12:30
